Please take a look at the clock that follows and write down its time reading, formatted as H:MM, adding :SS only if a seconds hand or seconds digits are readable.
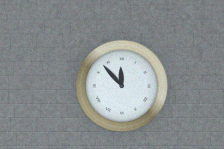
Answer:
11:53
